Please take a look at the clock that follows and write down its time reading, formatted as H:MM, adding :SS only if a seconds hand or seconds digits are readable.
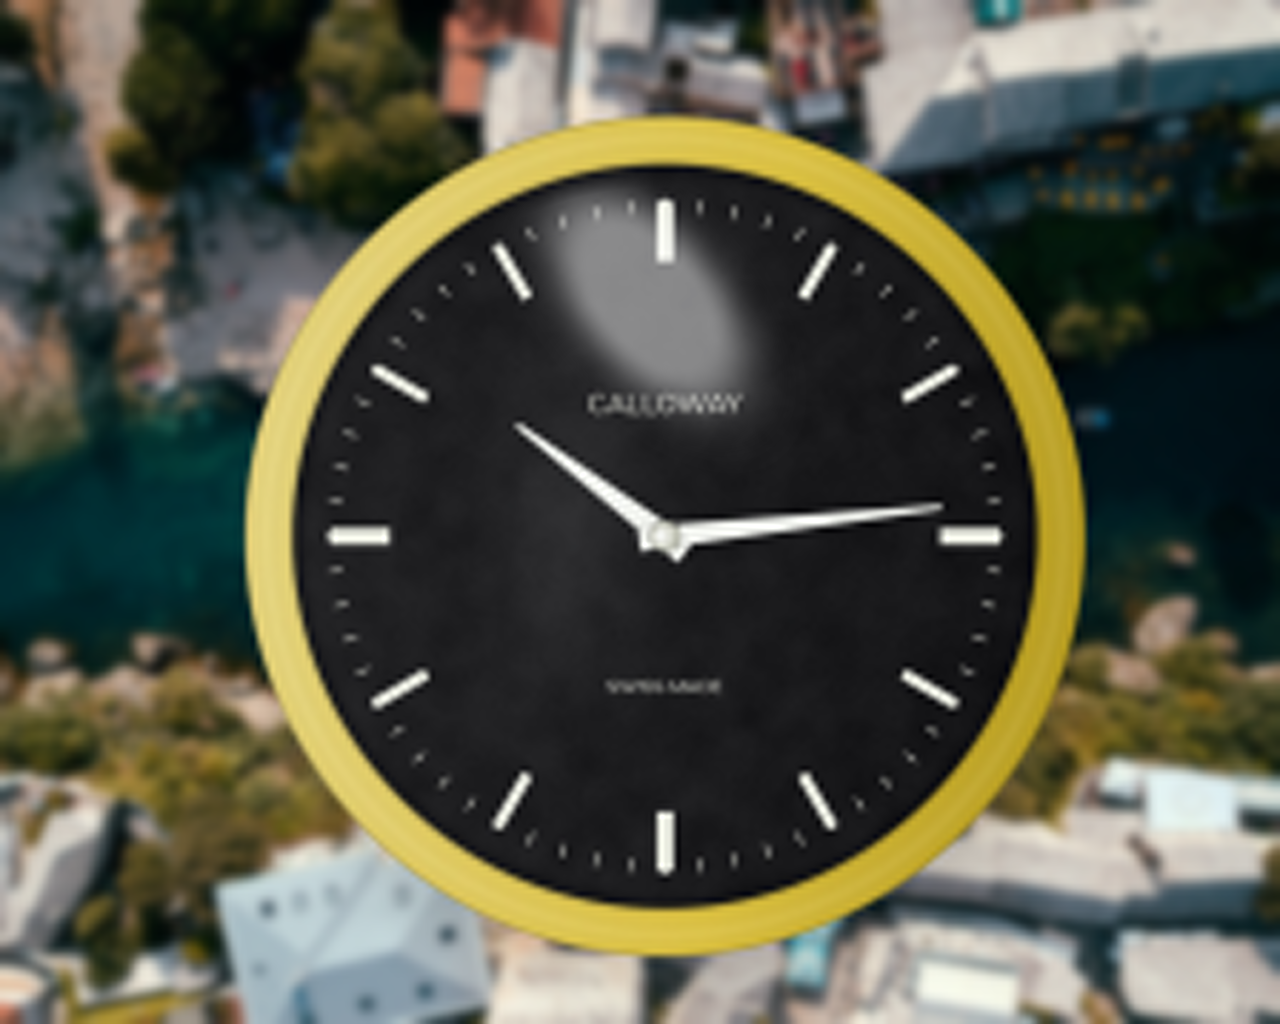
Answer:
10:14
